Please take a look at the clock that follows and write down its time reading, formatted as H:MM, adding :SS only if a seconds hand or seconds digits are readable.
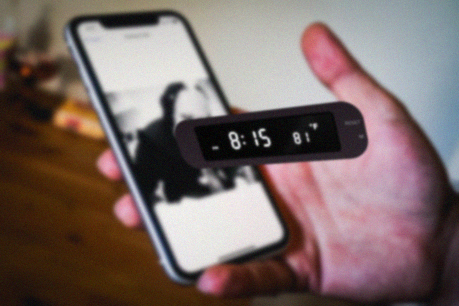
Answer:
8:15
